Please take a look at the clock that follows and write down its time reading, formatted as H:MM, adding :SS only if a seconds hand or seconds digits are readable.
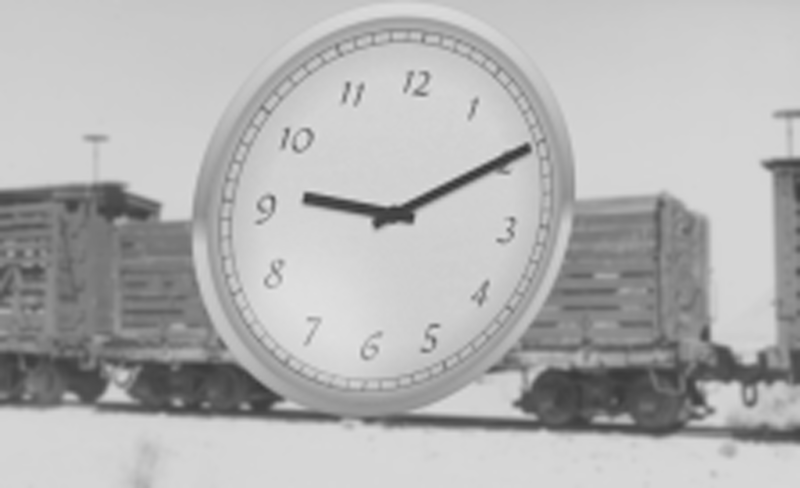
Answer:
9:10
